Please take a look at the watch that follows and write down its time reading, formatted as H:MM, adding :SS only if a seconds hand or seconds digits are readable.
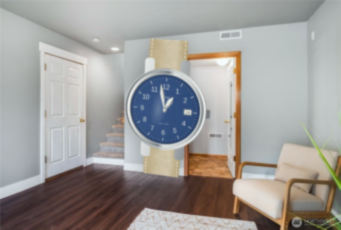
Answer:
12:58
